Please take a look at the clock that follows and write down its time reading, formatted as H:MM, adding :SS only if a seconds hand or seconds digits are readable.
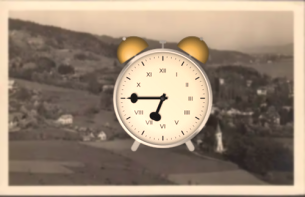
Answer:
6:45
